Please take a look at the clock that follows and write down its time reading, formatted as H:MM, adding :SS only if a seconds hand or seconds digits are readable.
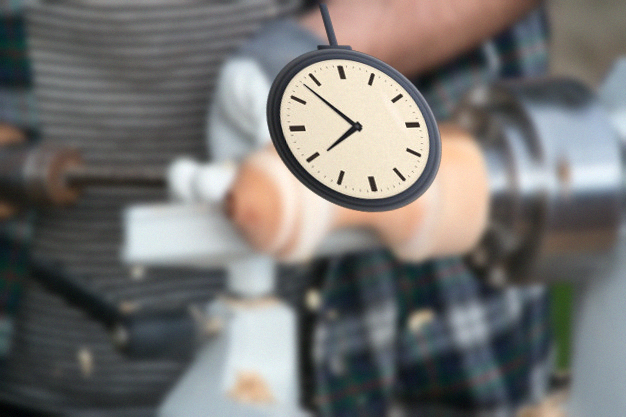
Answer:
7:53
